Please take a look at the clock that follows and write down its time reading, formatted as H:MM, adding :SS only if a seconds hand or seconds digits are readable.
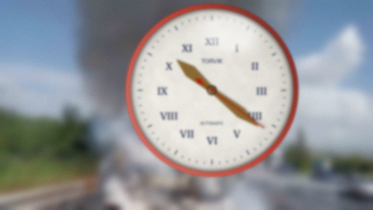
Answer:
10:21:21
